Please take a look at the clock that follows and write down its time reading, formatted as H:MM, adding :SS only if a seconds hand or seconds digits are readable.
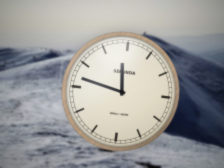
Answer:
11:47
